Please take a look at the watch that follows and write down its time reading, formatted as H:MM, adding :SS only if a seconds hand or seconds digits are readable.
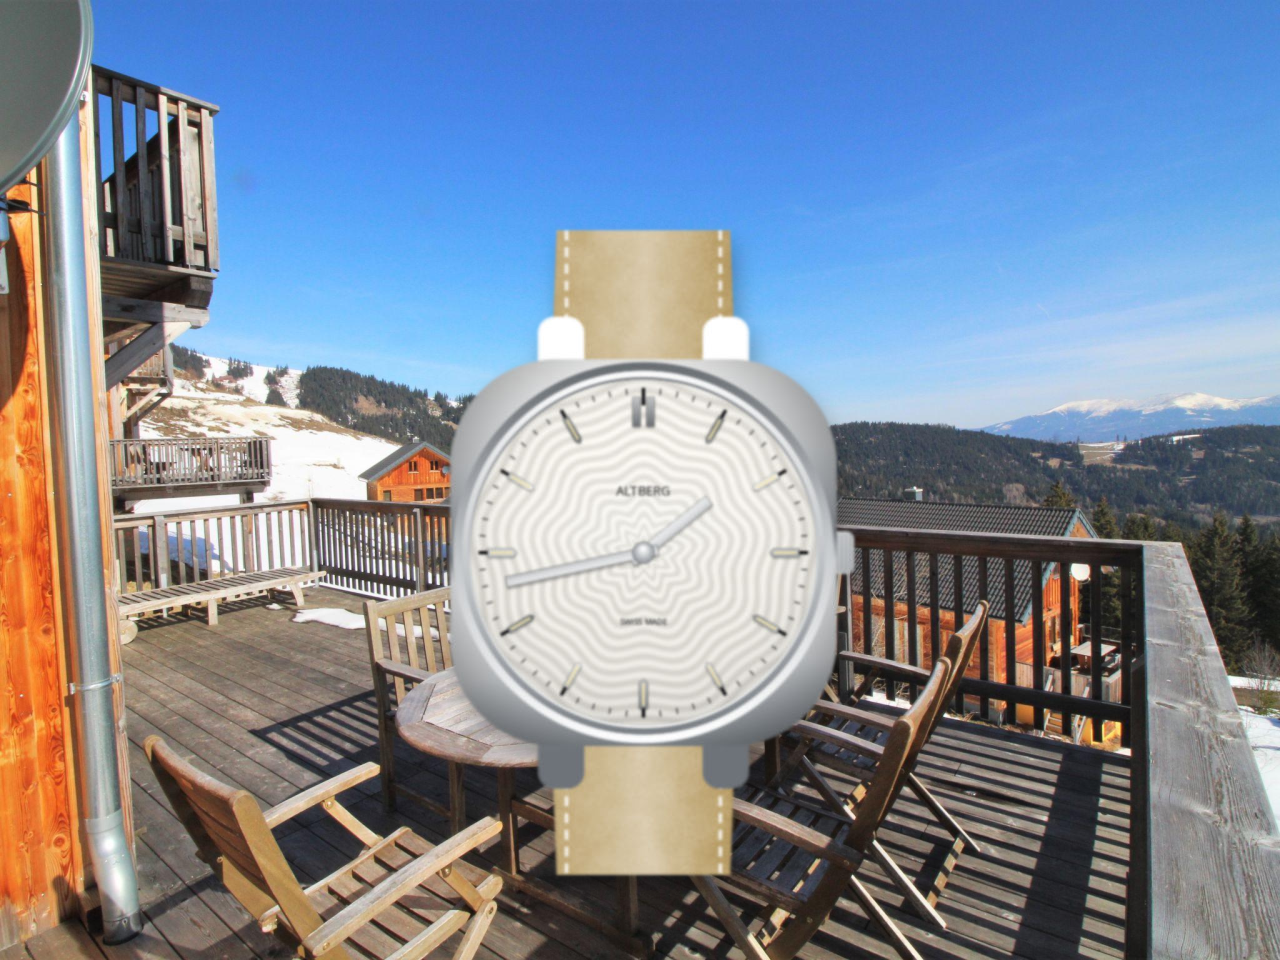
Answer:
1:43
